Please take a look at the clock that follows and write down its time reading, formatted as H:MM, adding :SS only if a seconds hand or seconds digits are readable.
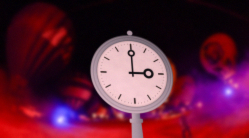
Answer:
3:00
